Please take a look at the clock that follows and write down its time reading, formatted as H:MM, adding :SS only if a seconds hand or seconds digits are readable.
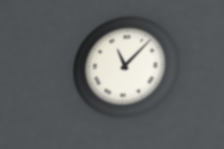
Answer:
11:07
